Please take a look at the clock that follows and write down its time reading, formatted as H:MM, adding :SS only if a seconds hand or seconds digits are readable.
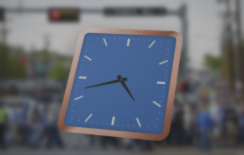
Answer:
4:42
